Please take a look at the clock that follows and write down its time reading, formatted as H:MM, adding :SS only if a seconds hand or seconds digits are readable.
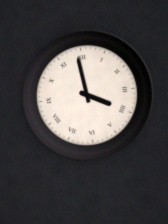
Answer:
3:59
